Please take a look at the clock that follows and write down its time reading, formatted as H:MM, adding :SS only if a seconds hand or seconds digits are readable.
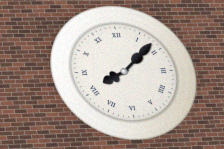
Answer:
8:08
